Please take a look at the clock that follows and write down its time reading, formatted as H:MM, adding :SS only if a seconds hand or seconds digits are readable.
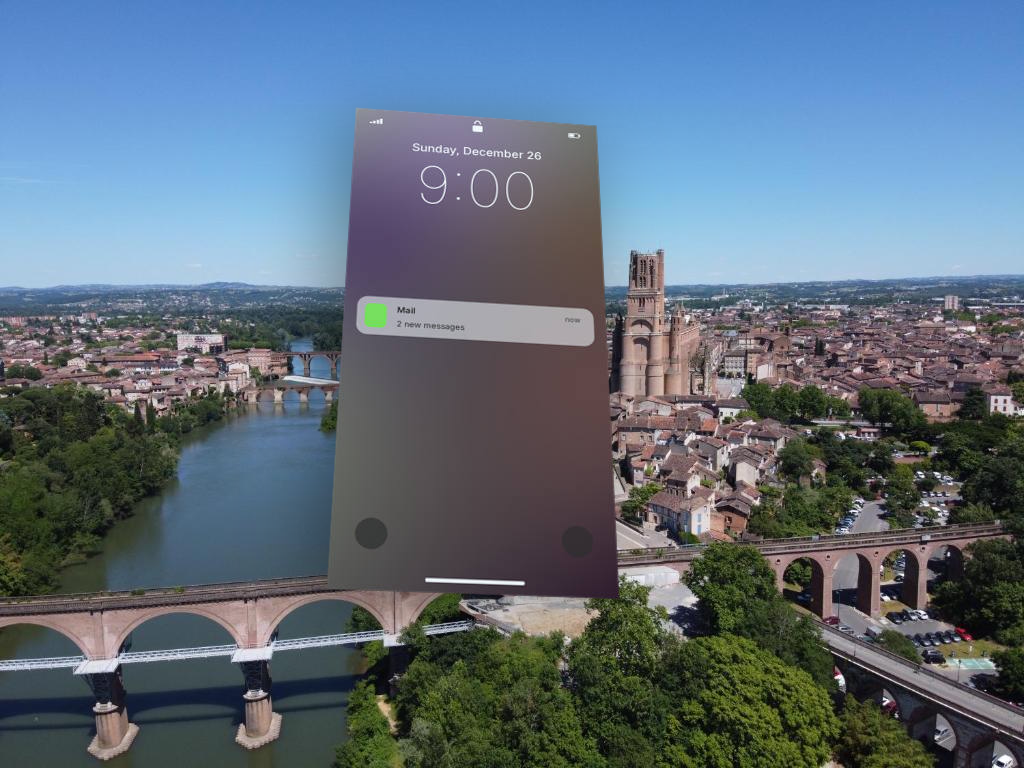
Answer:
9:00
